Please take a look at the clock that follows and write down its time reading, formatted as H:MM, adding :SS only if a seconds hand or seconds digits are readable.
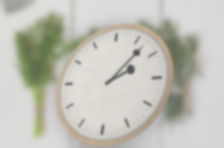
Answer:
2:07
